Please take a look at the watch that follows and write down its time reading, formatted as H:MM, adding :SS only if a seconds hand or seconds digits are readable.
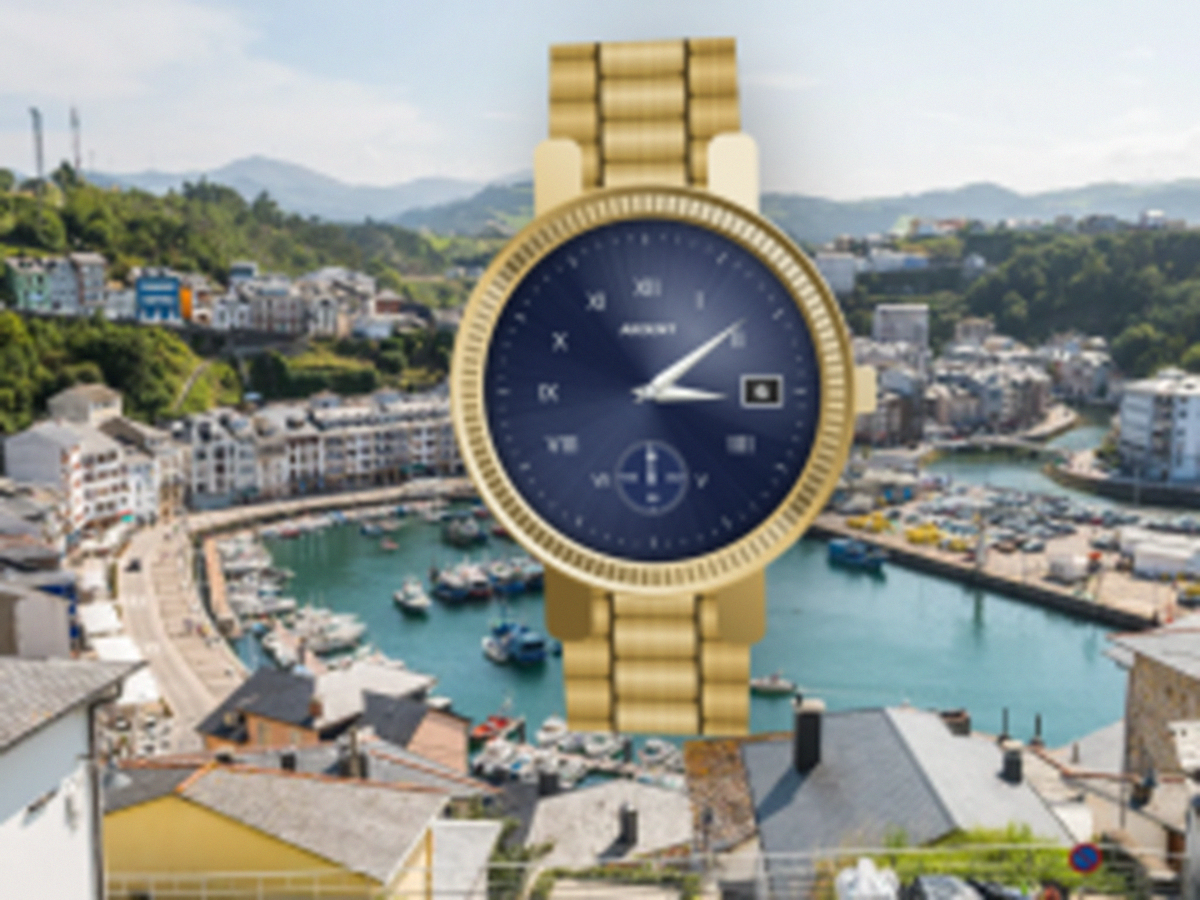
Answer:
3:09
